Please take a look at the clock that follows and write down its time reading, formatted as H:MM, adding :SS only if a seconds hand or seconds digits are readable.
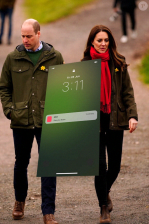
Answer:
3:11
